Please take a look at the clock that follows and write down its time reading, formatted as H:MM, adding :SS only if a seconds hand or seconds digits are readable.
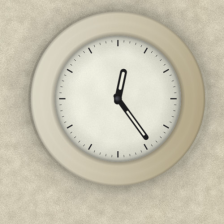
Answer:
12:24
